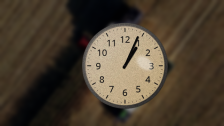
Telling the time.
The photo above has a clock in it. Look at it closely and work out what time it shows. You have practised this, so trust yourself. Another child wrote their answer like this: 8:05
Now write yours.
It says 1:04
